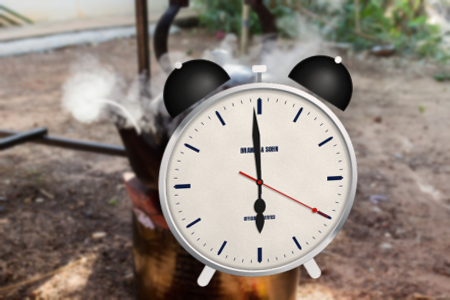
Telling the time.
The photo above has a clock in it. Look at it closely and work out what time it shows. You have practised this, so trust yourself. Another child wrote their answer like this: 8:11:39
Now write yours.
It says 5:59:20
